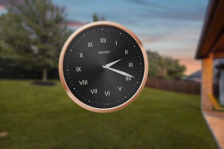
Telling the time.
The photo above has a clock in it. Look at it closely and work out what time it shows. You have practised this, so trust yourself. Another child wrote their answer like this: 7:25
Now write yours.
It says 2:19
